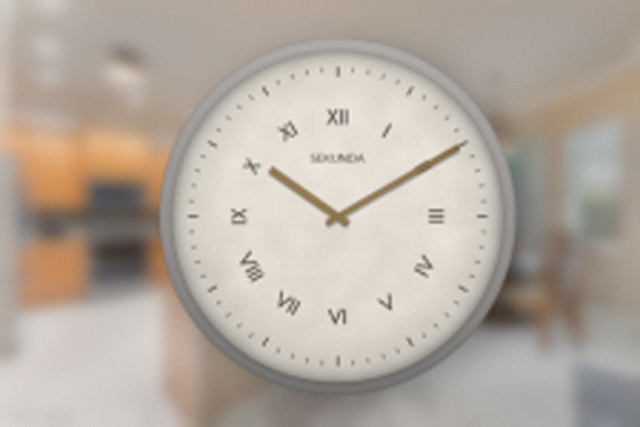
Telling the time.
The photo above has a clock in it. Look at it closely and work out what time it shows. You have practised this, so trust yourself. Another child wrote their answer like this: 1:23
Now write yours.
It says 10:10
